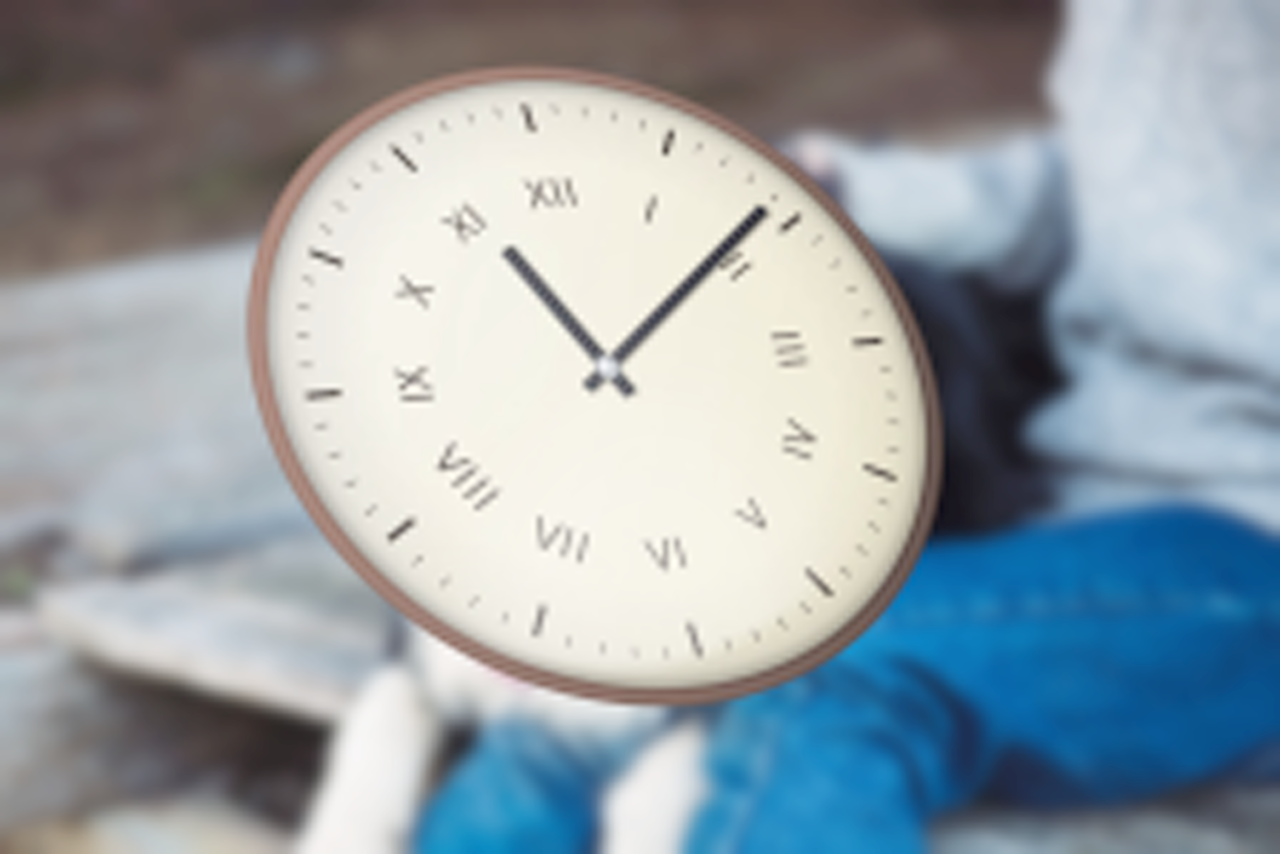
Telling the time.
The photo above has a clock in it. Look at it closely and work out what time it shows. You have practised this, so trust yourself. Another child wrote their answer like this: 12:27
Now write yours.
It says 11:09
